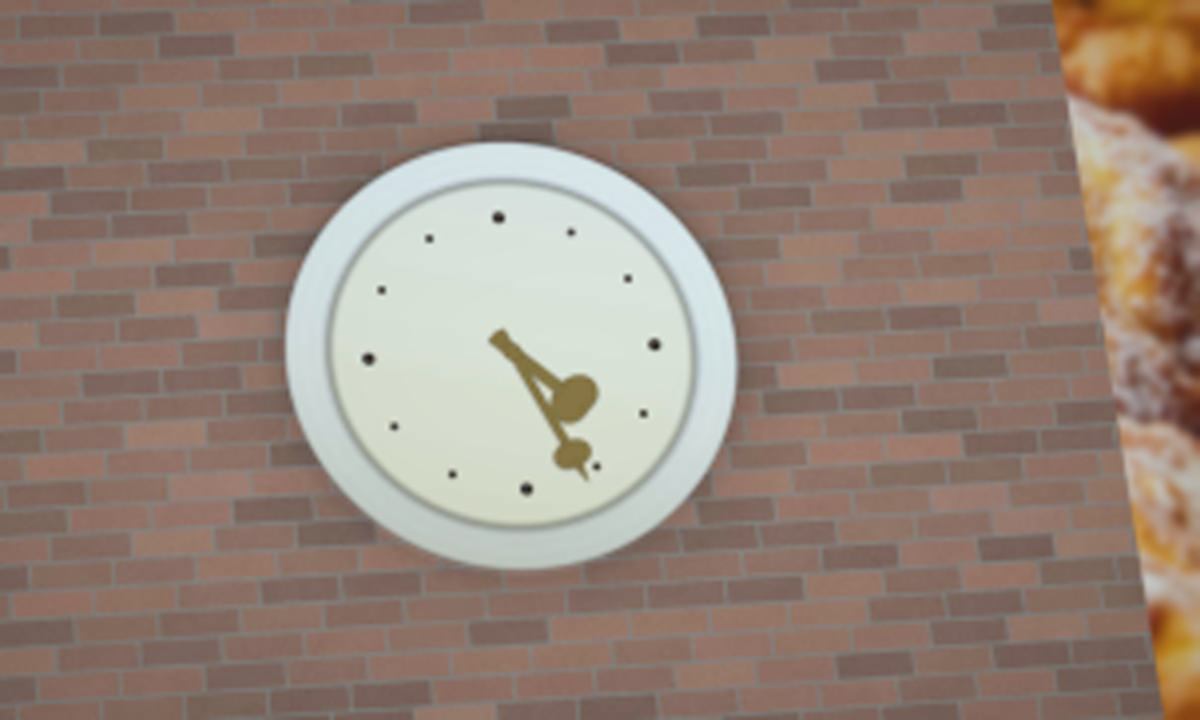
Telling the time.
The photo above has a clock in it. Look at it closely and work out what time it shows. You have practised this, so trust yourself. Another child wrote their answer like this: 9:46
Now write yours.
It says 4:26
